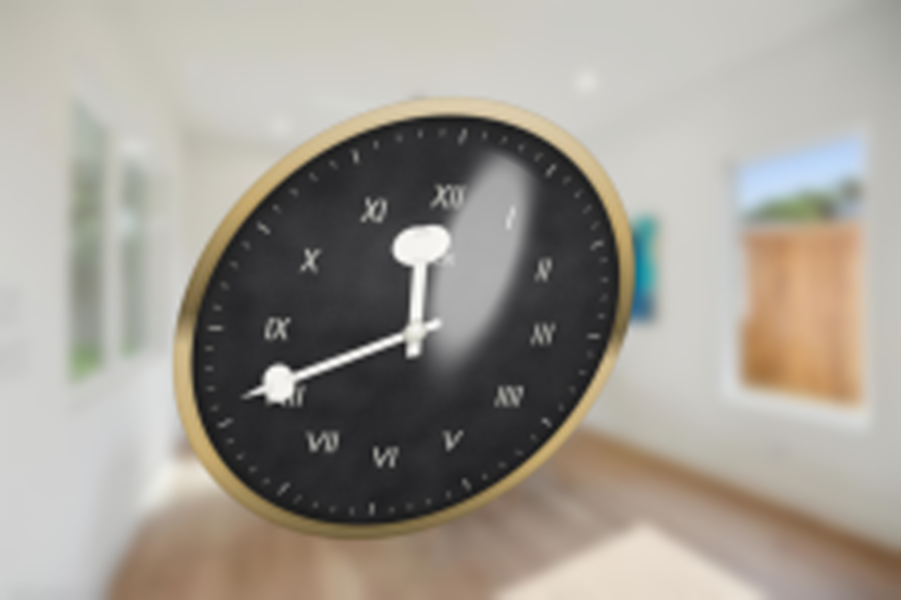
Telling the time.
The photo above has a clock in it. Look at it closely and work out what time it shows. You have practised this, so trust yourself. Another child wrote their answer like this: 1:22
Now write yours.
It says 11:41
